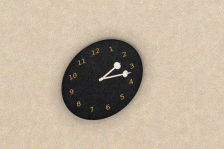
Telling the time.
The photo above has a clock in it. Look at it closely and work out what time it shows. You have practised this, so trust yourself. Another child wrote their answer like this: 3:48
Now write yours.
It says 2:17
